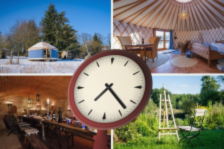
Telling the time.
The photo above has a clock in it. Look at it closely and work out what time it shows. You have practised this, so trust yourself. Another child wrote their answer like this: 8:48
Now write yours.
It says 7:23
